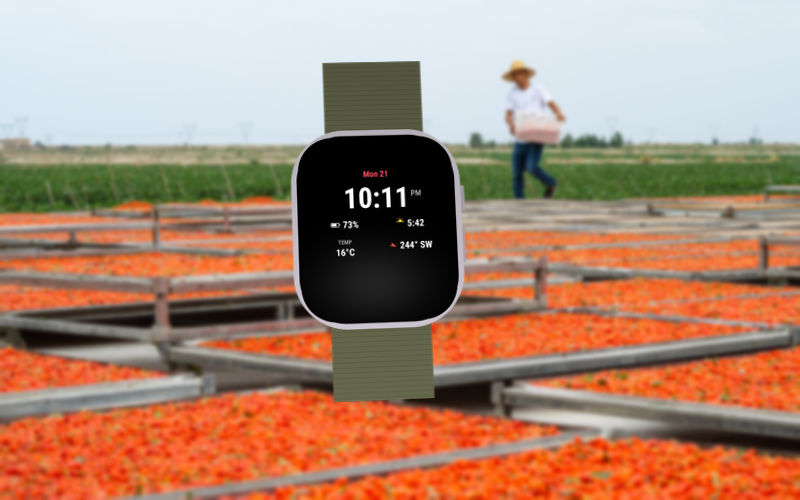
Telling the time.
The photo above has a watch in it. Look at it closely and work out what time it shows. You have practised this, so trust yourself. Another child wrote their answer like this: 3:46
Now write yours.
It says 10:11
